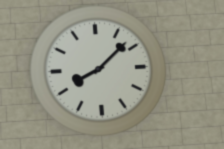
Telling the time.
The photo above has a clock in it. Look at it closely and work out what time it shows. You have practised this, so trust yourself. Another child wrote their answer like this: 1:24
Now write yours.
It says 8:08
